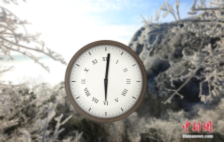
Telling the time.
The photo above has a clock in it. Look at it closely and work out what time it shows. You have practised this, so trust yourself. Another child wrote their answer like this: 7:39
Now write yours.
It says 6:01
